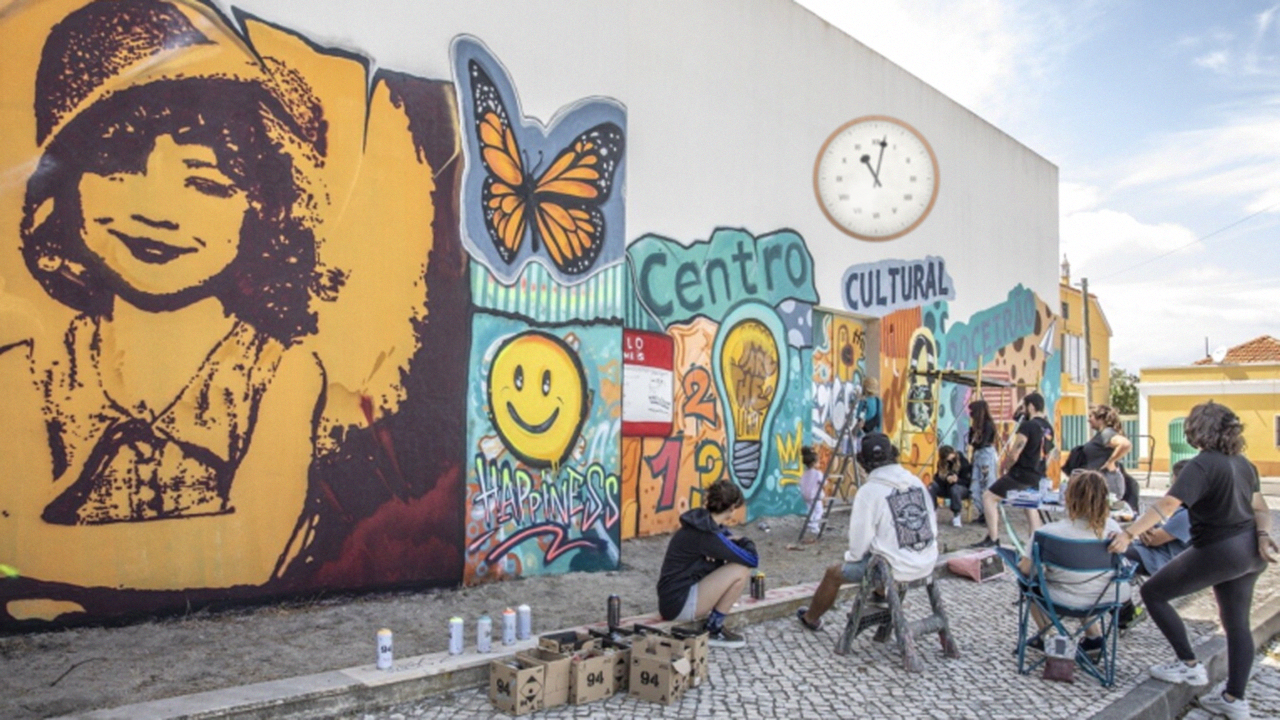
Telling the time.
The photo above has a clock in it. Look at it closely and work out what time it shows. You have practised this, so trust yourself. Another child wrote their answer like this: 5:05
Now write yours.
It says 11:02
